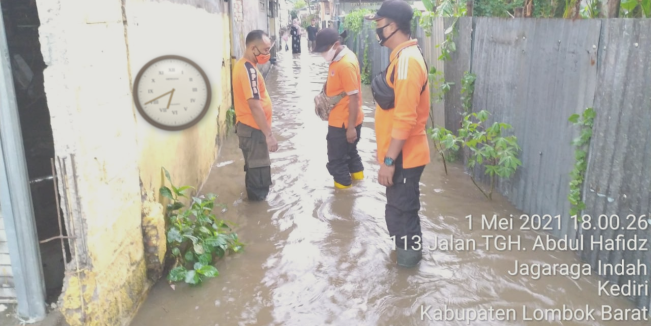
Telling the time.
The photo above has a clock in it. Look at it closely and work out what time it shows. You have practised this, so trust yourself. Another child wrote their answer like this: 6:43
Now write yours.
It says 6:41
